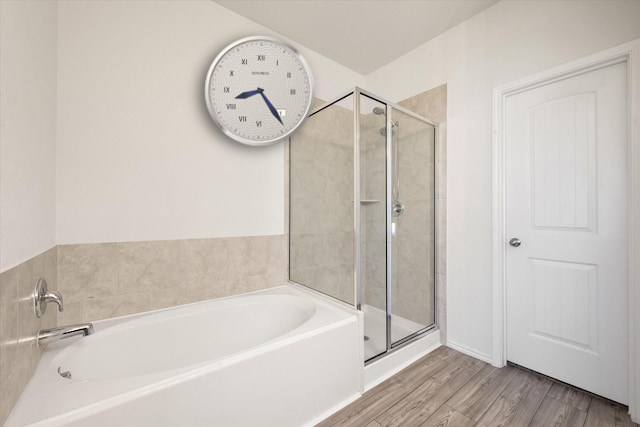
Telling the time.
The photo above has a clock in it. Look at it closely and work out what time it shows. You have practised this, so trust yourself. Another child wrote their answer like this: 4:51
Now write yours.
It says 8:24
